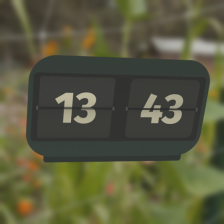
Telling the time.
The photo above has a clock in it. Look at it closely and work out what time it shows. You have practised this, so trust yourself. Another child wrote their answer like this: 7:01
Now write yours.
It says 13:43
